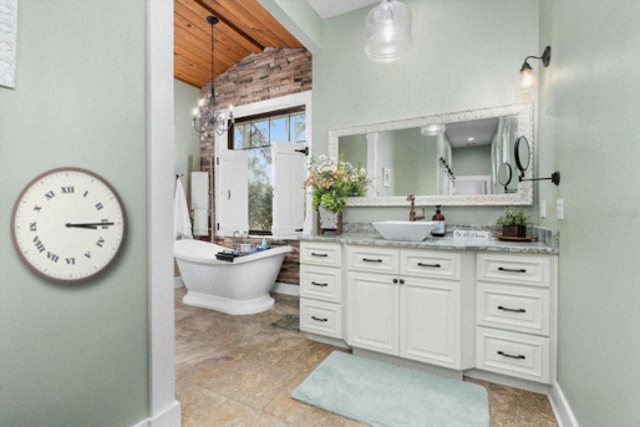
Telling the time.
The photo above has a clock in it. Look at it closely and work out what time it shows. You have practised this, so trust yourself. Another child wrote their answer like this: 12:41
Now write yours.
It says 3:15
